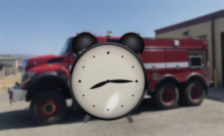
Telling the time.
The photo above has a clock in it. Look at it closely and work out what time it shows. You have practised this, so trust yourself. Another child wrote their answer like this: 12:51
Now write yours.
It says 8:15
